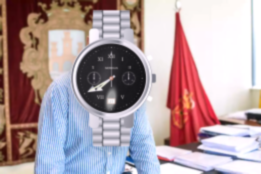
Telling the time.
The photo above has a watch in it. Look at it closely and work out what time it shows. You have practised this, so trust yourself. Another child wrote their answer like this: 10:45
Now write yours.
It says 7:40
